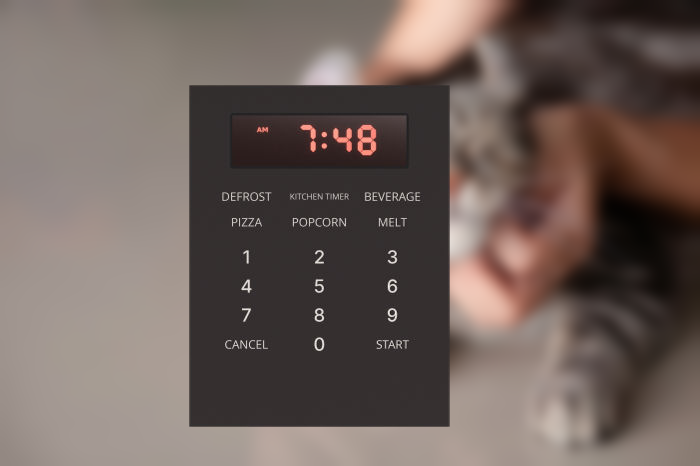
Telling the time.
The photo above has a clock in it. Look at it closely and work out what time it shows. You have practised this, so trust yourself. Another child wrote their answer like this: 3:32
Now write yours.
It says 7:48
